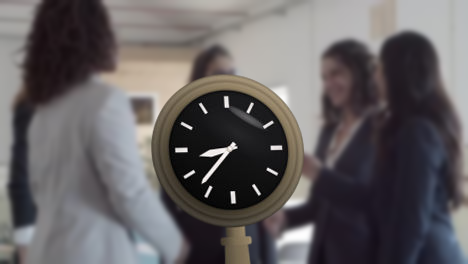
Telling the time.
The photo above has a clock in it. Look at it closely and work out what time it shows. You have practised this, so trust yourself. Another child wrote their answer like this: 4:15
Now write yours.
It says 8:37
